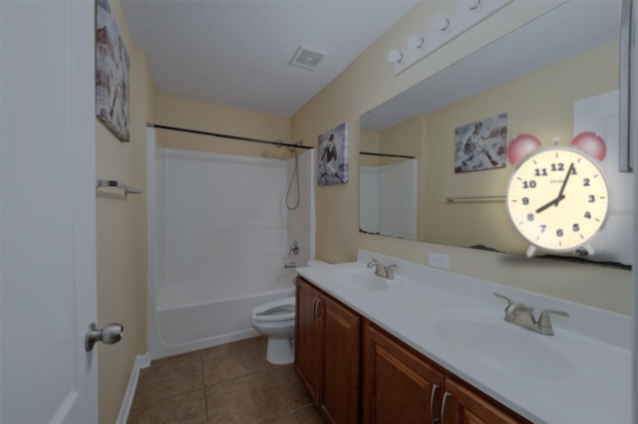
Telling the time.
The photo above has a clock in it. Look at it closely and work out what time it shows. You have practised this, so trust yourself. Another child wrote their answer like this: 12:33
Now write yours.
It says 8:04
